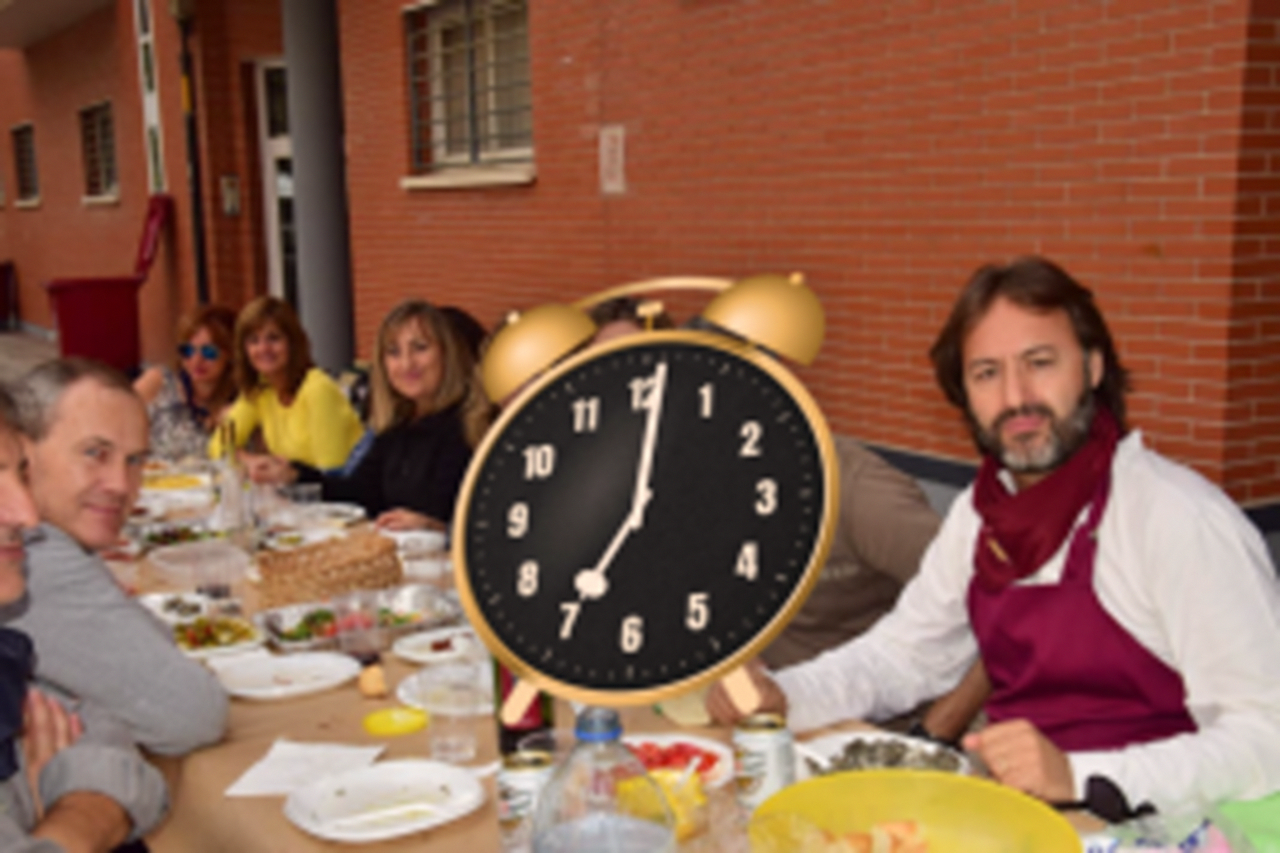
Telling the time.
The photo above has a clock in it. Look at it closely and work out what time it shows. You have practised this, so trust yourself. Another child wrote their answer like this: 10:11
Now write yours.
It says 7:01
